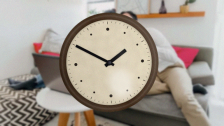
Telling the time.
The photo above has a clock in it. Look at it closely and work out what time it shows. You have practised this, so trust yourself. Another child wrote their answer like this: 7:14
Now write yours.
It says 1:50
